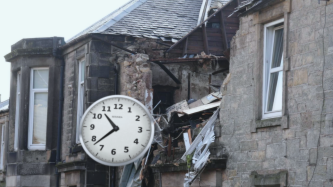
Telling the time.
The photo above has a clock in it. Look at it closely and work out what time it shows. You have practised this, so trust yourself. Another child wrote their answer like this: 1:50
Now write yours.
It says 10:38
